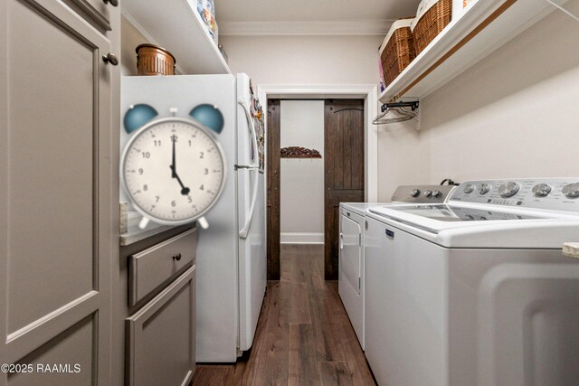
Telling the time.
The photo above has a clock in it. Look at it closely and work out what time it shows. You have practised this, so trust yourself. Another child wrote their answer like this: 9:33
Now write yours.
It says 5:00
